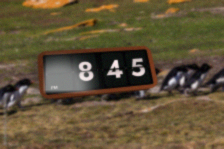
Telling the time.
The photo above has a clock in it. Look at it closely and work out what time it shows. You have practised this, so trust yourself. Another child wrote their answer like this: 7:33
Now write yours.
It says 8:45
